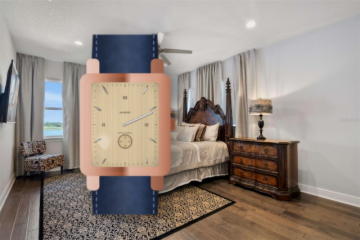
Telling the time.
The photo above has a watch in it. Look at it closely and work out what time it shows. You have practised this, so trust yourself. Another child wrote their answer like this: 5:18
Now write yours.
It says 2:11
